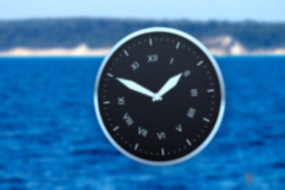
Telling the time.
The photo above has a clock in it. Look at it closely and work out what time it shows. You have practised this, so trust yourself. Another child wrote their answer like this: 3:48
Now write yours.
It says 1:50
